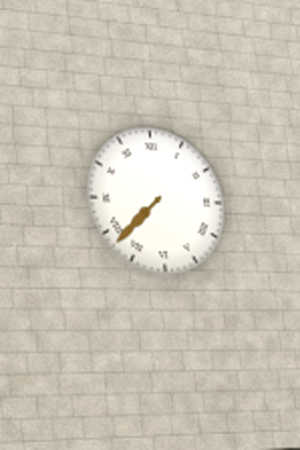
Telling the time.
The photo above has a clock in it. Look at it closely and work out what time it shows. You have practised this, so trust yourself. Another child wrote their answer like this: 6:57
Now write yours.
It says 7:38
